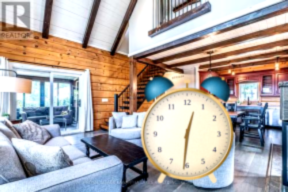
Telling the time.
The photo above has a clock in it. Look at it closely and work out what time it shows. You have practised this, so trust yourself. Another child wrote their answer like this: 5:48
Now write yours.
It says 12:31
